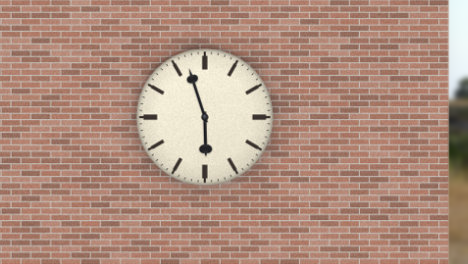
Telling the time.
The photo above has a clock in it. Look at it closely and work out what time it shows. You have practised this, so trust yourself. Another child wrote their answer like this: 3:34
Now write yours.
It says 5:57
